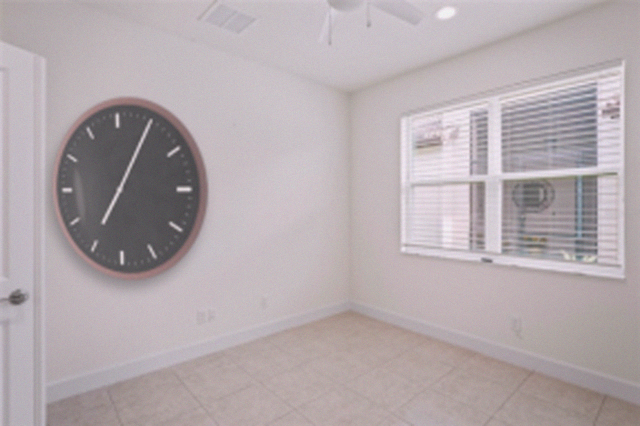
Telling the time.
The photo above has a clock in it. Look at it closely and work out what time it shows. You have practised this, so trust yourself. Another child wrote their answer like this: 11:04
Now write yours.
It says 7:05
